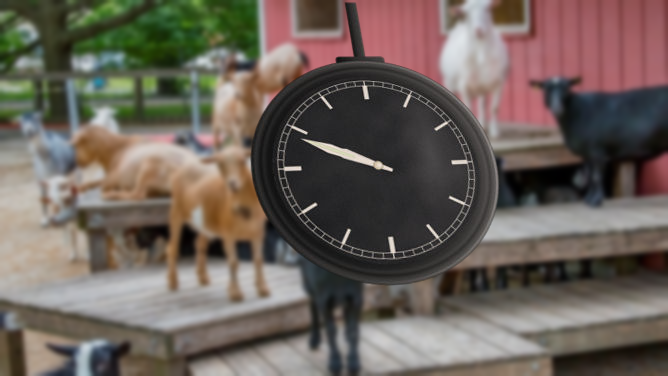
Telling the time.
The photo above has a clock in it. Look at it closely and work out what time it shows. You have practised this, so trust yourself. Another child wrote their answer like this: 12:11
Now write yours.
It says 9:49
